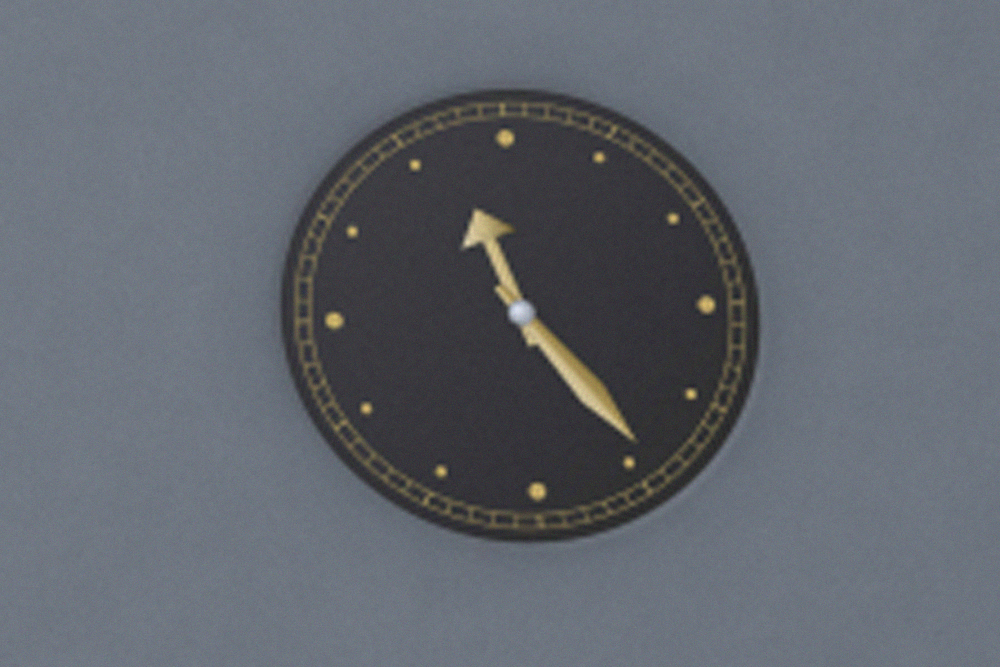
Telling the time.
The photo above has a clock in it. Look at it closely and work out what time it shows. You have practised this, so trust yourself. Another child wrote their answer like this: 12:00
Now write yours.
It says 11:24
